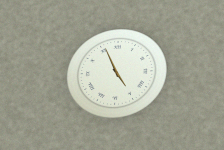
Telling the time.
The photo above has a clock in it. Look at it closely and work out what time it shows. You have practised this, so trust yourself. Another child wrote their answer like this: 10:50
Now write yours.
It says 4:56
